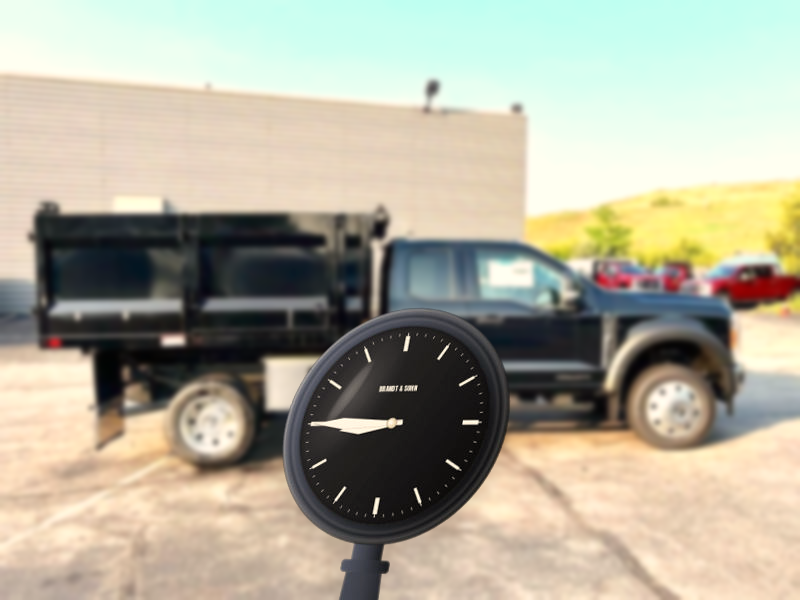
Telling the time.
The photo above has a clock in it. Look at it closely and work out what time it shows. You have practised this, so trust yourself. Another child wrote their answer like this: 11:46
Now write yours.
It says 8:45
